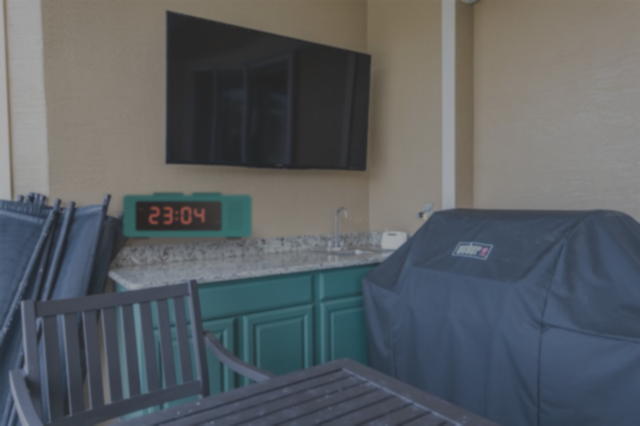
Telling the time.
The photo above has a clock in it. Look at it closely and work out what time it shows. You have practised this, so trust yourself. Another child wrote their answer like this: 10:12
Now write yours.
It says 23:04
